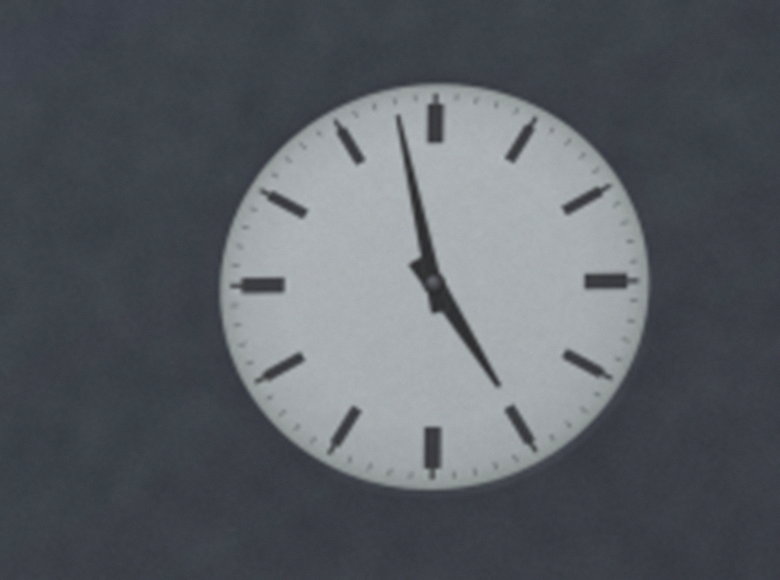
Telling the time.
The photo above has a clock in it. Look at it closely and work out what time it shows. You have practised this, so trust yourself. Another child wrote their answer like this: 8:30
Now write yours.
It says 4:58
